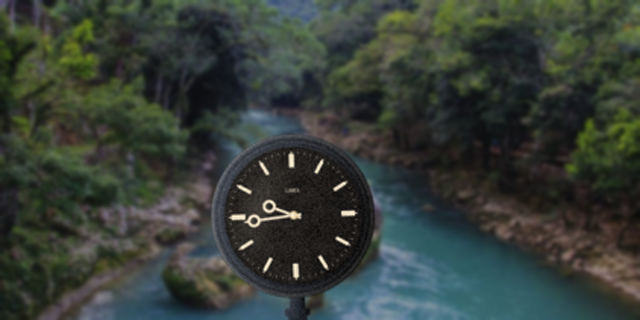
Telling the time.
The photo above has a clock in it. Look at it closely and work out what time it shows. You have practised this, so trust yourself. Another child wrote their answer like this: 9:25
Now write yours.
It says 9:44
